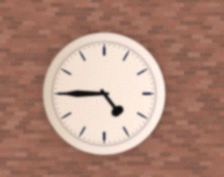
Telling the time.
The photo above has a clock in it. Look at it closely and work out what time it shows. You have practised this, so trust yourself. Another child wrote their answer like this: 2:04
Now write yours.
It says 4:45
